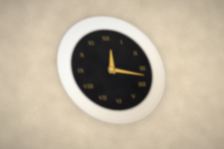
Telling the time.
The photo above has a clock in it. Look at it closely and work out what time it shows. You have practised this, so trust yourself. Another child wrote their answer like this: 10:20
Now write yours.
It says 12:17
